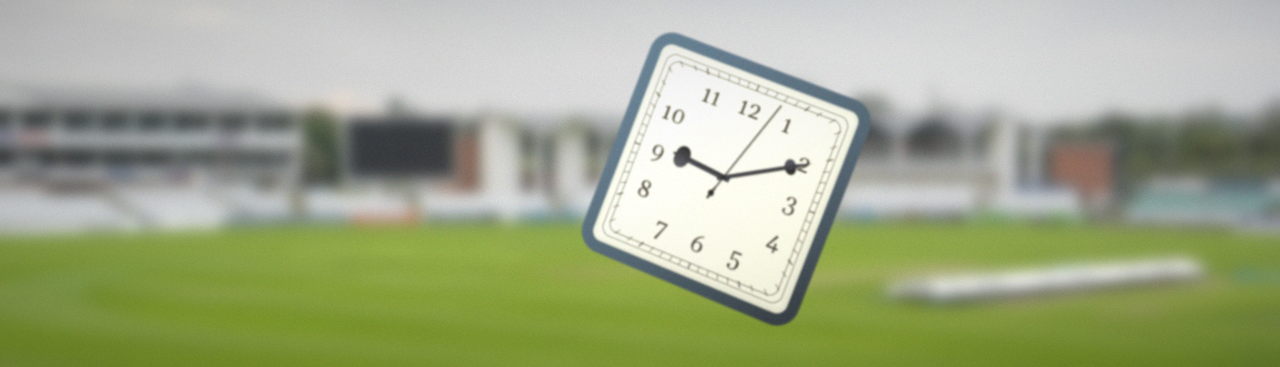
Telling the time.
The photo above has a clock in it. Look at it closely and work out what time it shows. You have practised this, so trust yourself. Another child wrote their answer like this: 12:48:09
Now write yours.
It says 9:10:03
